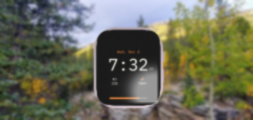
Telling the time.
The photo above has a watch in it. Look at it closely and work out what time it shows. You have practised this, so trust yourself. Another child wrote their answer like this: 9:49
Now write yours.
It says 7:32
